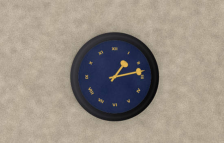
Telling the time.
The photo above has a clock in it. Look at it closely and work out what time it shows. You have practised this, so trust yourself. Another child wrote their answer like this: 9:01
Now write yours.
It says 1:13
